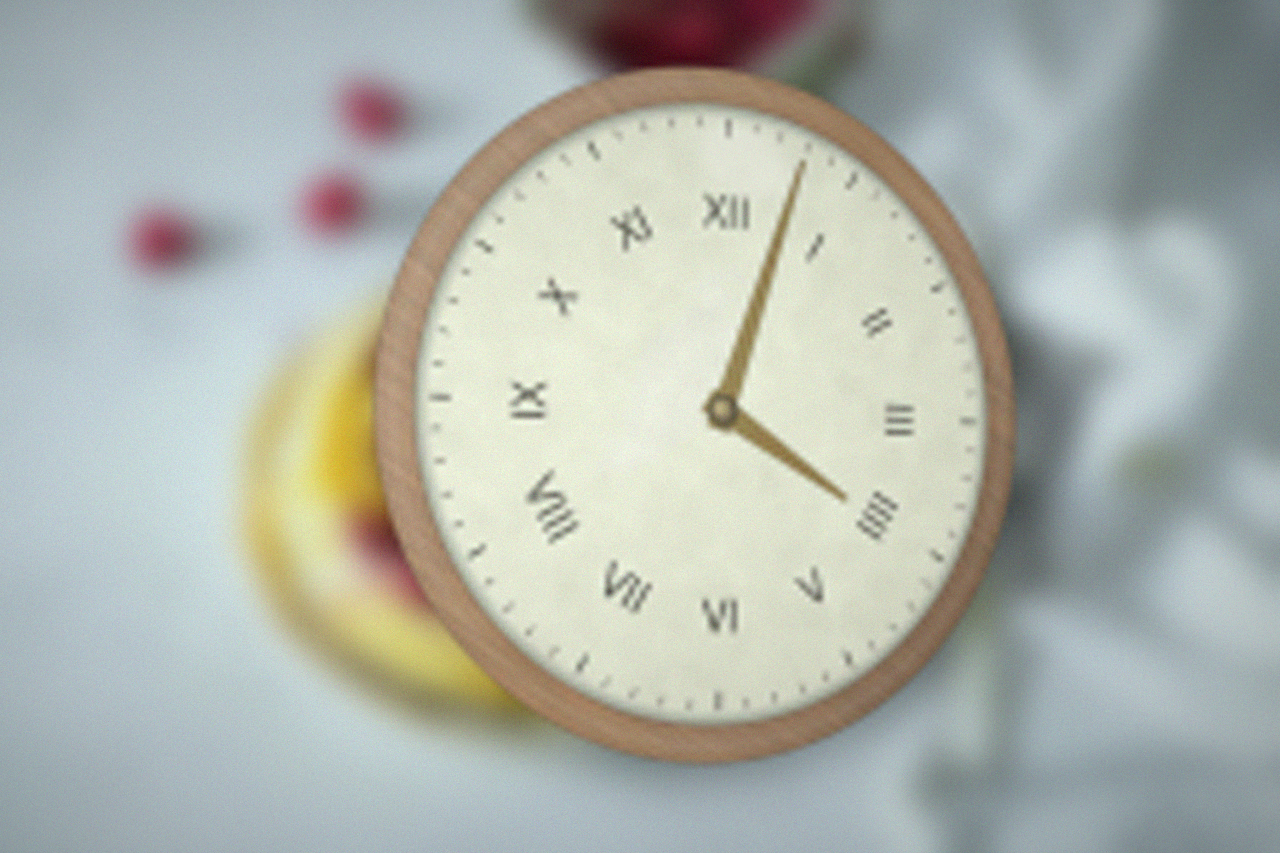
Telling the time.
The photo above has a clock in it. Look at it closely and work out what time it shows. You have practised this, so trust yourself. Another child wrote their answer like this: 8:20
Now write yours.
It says 4:03
